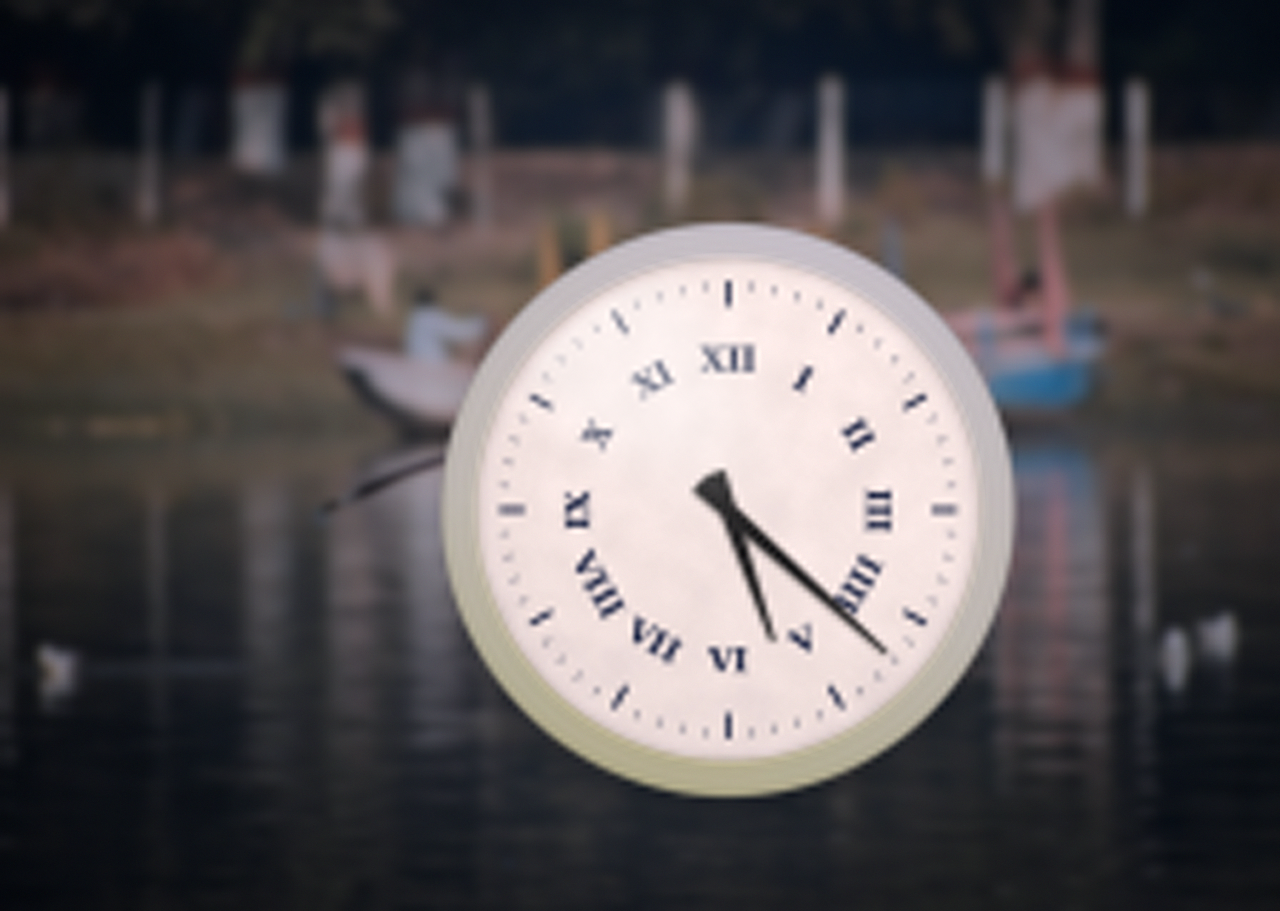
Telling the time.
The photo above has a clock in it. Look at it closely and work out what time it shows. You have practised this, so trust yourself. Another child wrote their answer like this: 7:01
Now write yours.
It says 5:22
